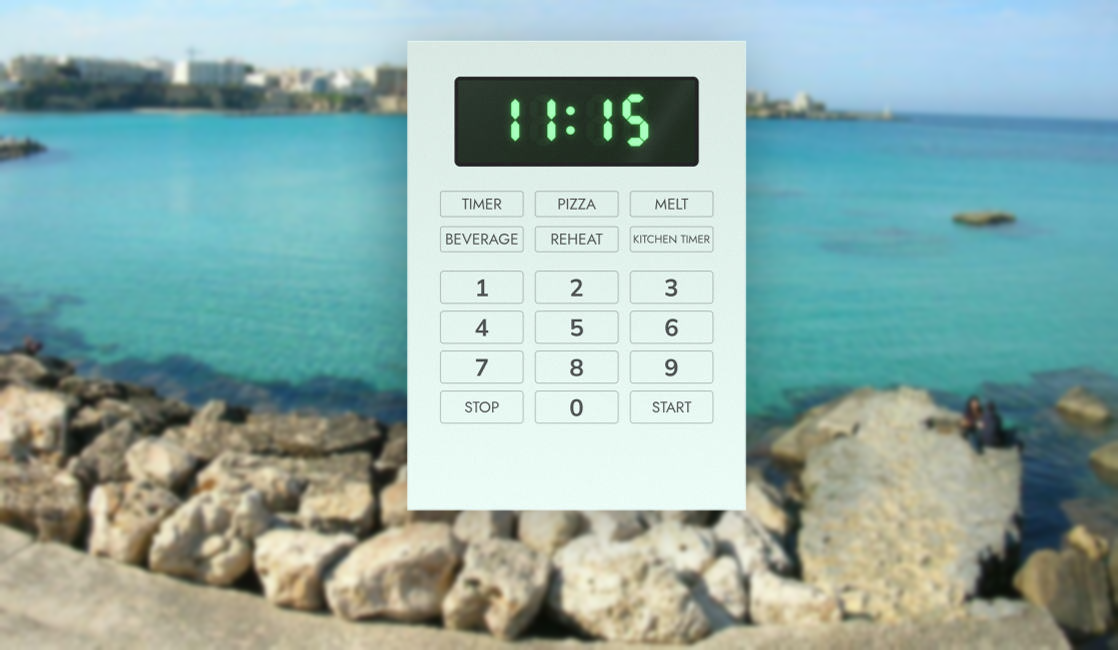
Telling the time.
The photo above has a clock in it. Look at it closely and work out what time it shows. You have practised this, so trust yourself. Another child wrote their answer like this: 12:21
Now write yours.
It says 11:15
